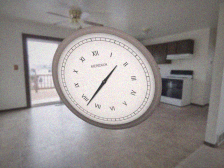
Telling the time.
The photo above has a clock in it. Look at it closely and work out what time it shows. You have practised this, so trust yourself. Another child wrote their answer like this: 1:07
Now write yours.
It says 1:38
